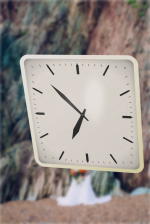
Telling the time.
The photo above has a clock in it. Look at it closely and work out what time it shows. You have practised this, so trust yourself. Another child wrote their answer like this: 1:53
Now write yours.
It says 6:53
